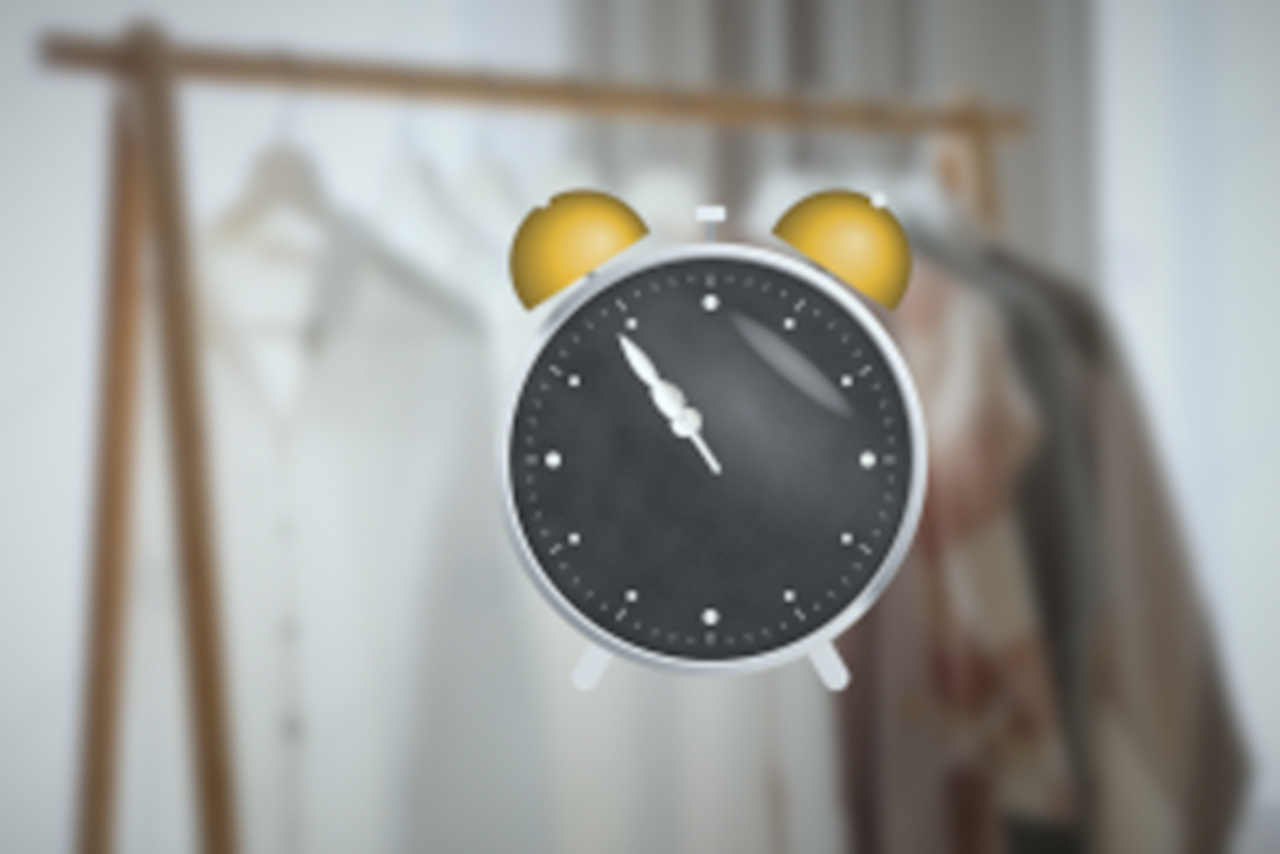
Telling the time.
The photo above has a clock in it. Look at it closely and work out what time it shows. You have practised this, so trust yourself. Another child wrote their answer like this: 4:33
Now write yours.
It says 10:54
